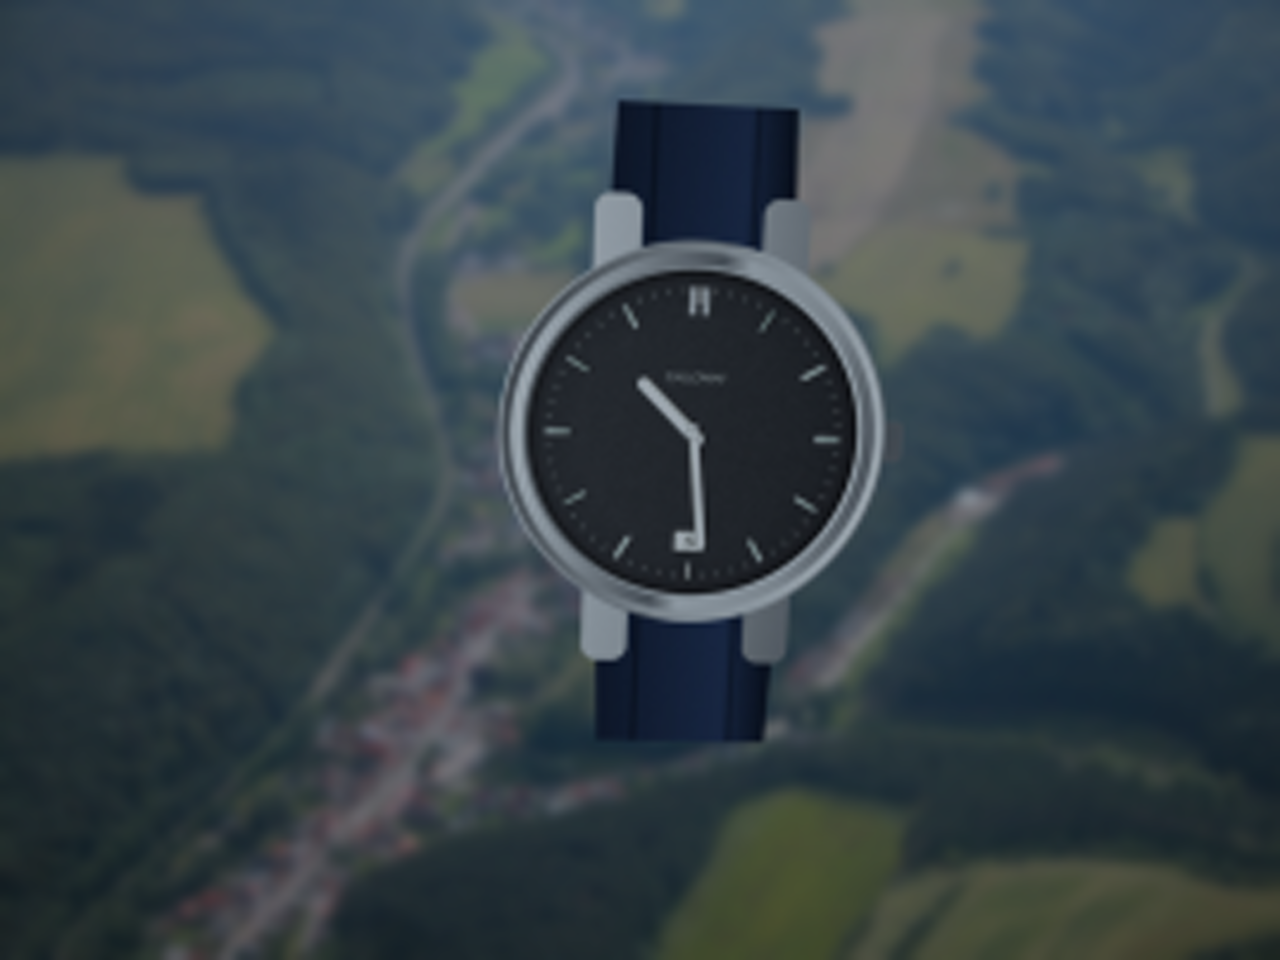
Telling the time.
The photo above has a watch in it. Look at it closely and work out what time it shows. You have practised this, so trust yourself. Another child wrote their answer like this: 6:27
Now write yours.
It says 10:29
